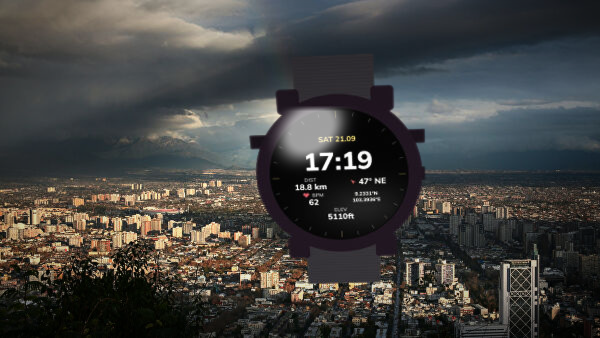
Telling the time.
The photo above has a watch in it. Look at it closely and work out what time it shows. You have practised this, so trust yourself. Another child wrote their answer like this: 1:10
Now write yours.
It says 17:19
